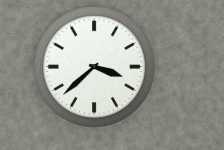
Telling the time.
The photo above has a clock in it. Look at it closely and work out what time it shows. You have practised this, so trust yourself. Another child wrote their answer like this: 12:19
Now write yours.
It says 3:38
